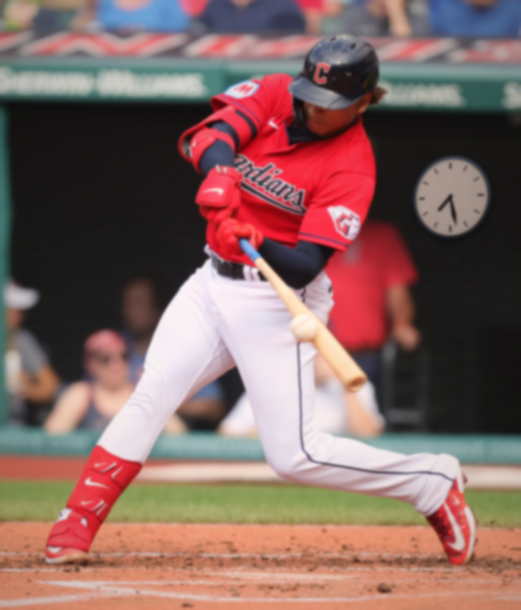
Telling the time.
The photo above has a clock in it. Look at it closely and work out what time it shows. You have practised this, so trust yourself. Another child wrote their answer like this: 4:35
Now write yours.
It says 7:28
